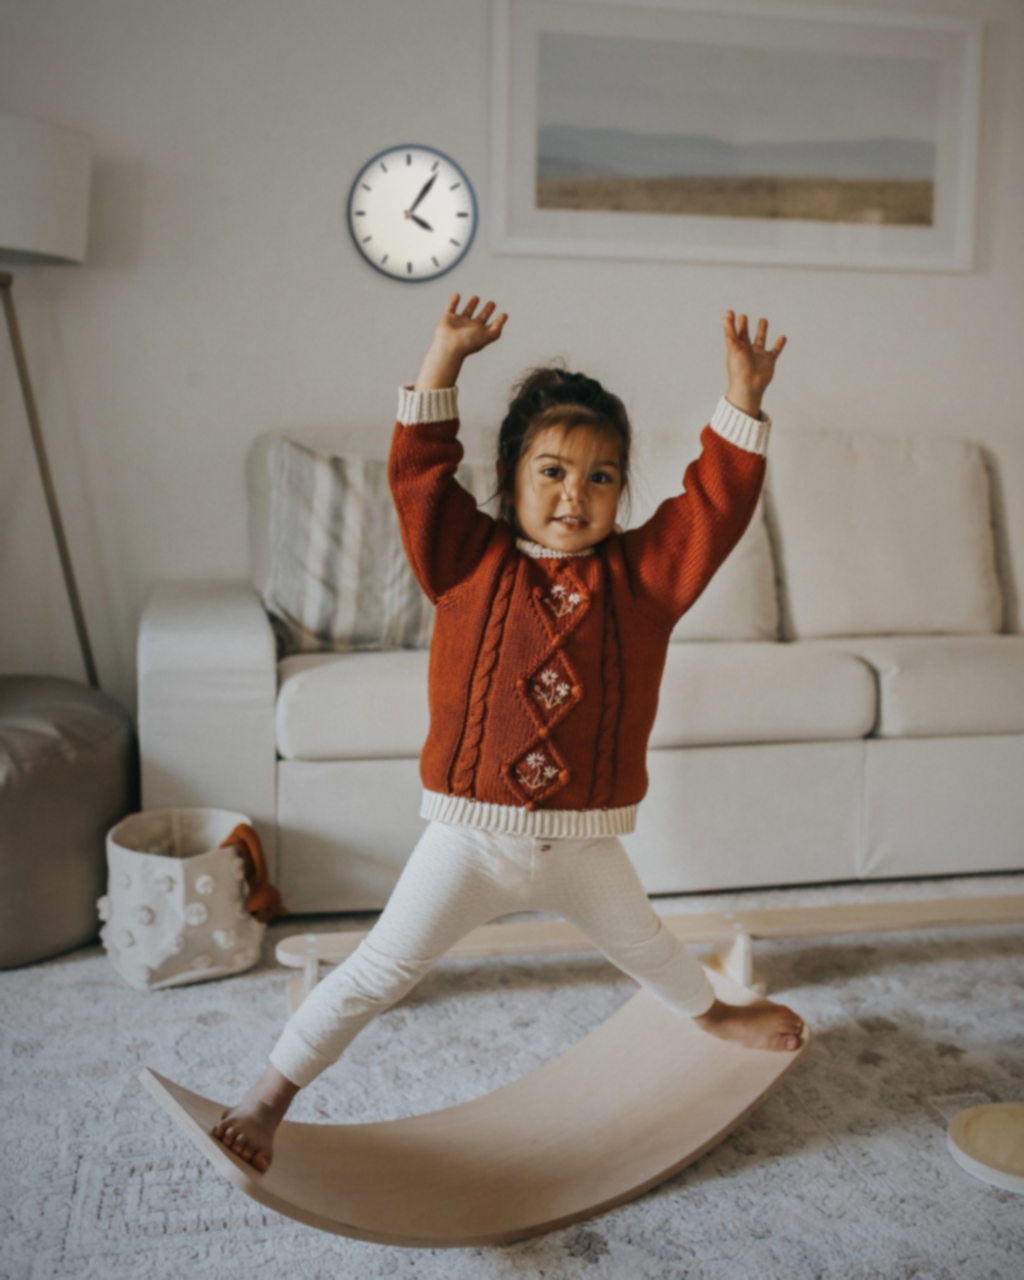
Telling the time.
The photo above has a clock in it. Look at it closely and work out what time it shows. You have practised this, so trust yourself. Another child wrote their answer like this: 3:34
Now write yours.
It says 4:06
